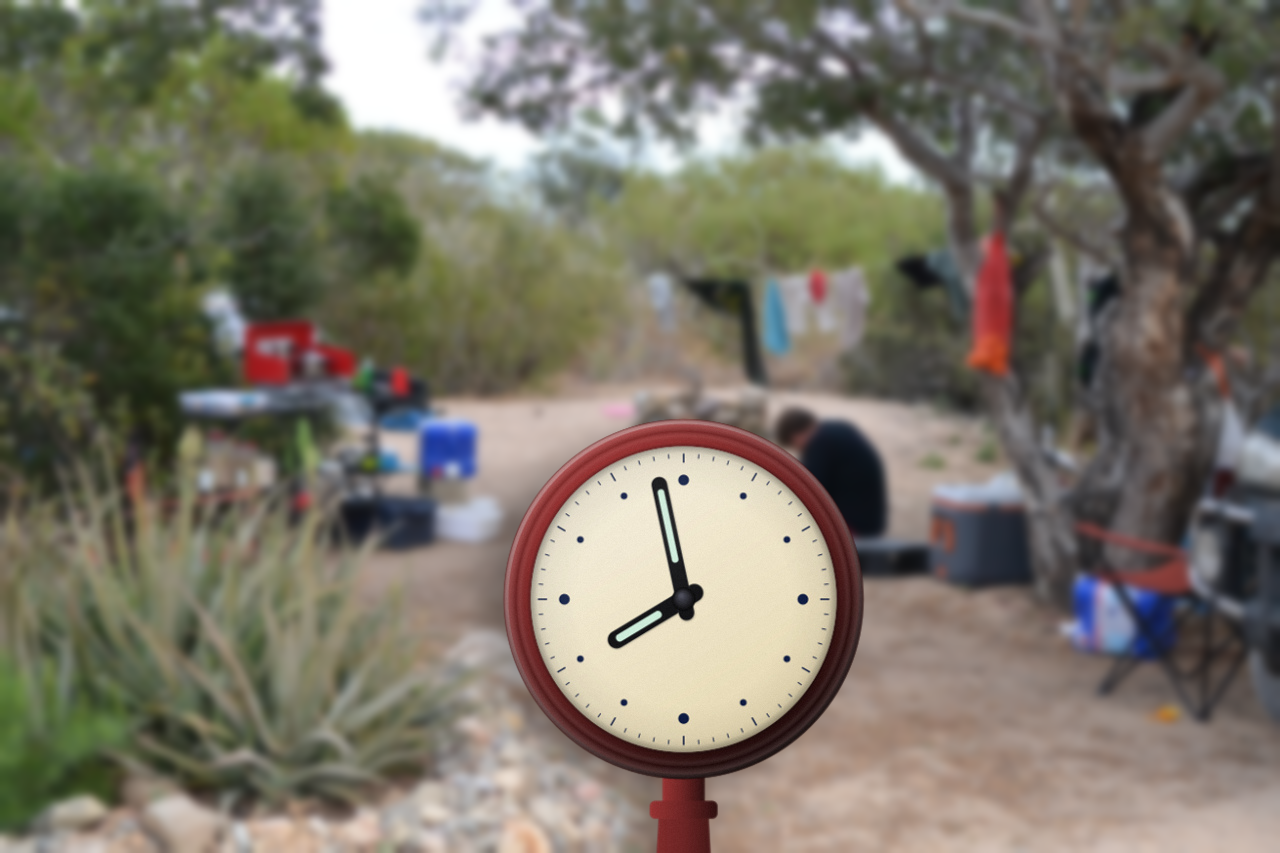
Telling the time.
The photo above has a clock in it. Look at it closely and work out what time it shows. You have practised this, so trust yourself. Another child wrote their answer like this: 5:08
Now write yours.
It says 7:58
